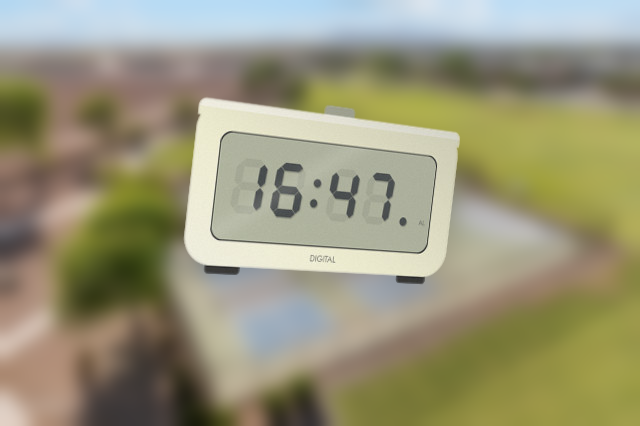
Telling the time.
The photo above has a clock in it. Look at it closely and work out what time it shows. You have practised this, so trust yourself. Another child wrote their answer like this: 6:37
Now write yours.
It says 16:47
